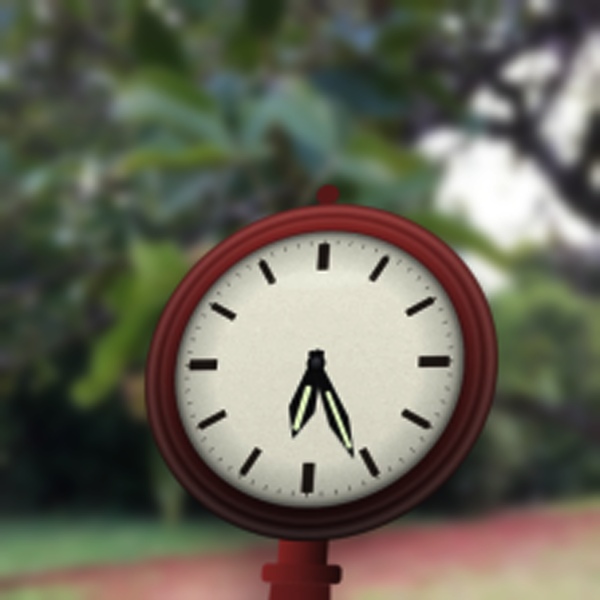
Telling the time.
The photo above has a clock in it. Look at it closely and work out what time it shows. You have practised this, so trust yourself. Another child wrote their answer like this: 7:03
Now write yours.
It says 6:26
